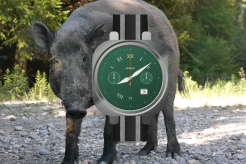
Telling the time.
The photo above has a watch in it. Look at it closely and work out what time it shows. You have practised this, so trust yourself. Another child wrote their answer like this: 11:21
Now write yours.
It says 8:09
